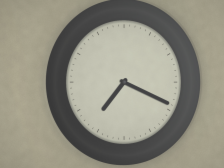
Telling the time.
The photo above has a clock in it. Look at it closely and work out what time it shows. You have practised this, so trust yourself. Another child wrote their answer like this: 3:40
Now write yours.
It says 7:19
